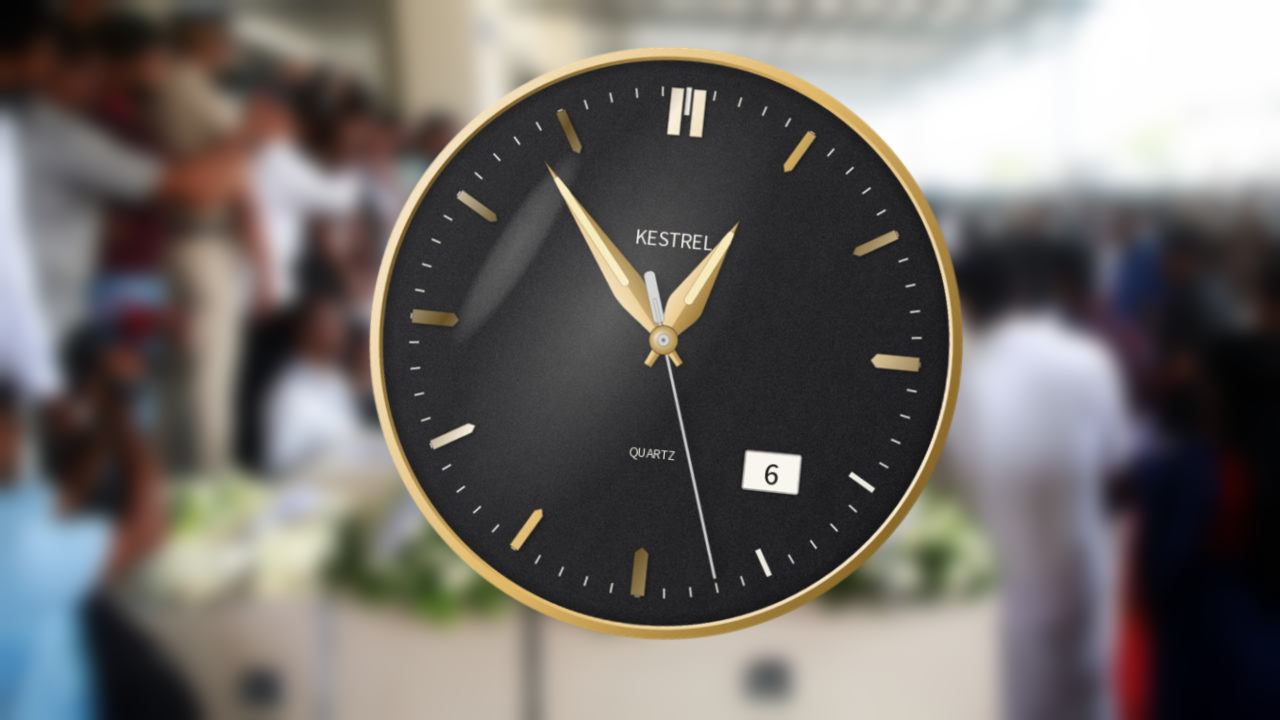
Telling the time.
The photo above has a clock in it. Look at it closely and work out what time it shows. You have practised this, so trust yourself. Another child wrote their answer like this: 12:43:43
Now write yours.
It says 12:53:27
